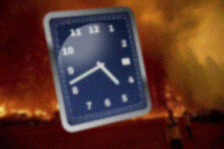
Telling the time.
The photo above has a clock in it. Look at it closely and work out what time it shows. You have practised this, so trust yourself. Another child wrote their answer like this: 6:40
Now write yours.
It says 4:42
